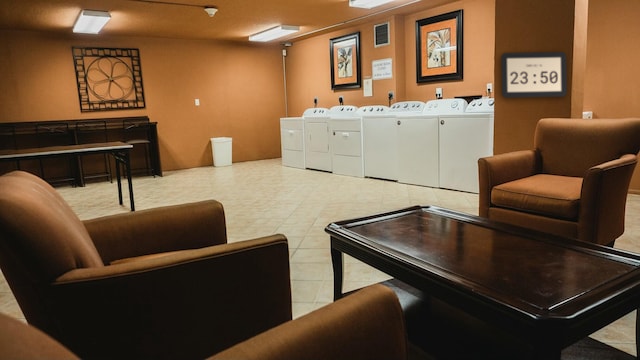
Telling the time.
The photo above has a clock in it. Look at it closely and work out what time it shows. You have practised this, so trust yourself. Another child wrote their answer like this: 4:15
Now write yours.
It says 23:50
